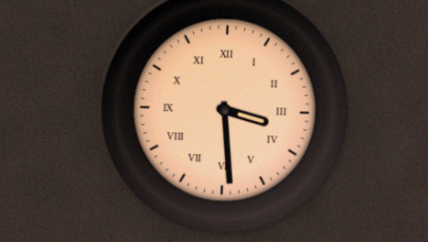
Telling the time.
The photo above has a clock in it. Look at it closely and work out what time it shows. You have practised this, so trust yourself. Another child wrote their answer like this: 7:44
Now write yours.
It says 3:29
